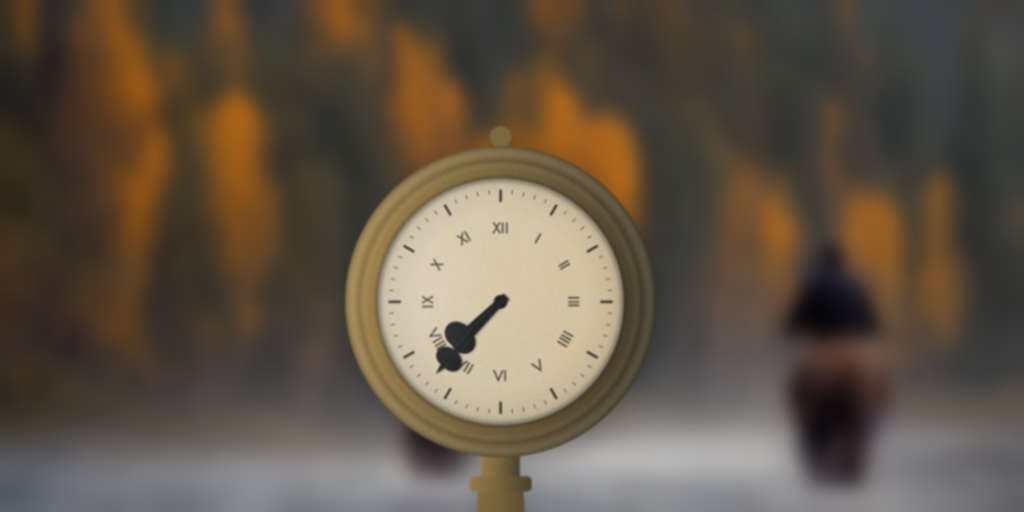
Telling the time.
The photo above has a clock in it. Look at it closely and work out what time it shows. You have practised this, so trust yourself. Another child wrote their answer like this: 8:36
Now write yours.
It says 7:37
